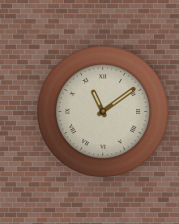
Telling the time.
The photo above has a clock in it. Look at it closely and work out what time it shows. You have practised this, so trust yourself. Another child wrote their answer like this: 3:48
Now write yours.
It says 11:09
